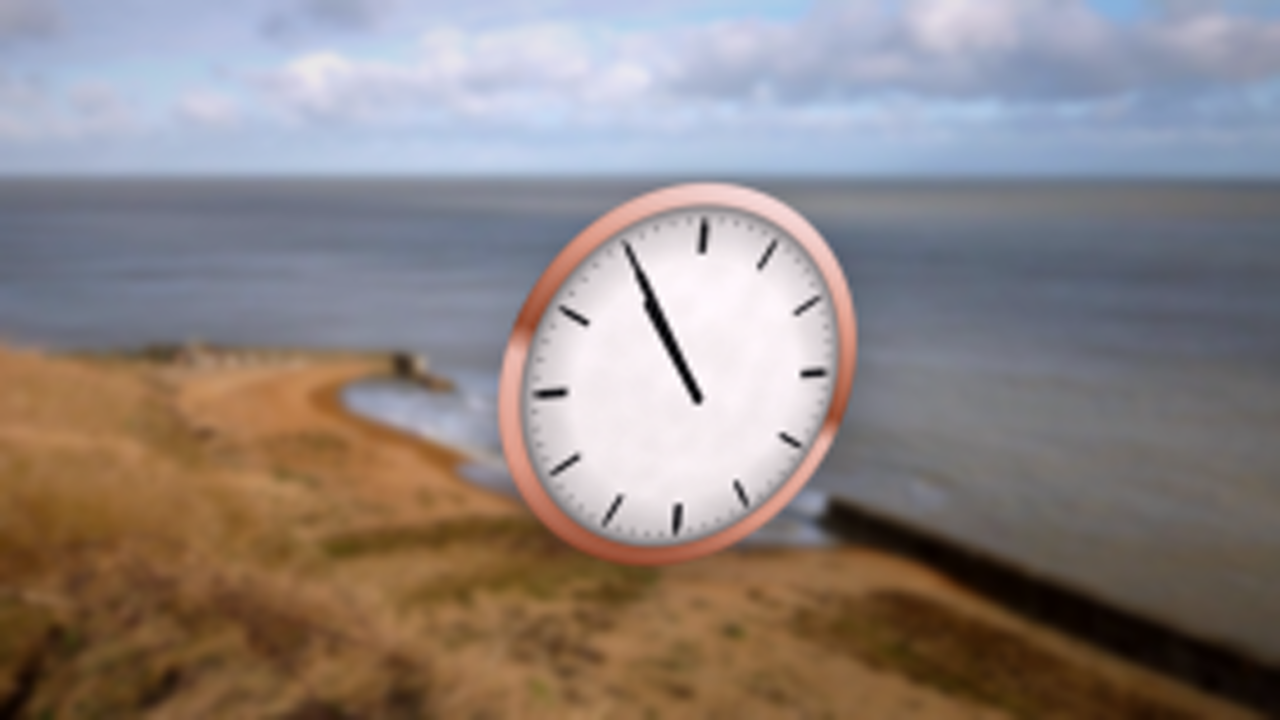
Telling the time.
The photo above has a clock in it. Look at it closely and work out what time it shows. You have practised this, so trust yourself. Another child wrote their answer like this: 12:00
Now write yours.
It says 10:55
